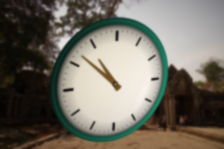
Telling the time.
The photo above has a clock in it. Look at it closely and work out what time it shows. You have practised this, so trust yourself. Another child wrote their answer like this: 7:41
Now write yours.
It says 10:52
